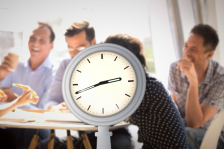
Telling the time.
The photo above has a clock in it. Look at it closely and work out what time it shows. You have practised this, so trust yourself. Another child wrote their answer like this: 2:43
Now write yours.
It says 2:42
